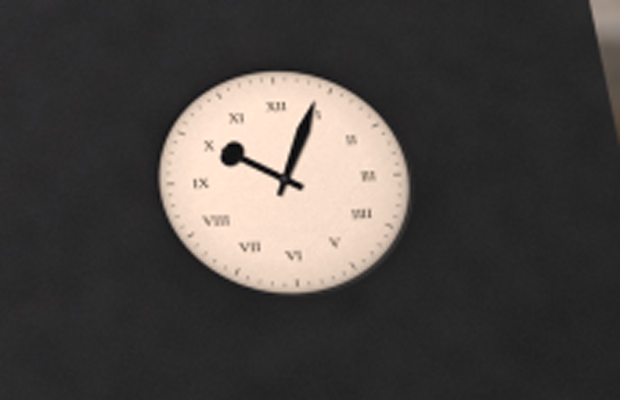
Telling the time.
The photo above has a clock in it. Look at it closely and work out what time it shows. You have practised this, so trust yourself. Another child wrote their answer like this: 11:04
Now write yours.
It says 10:04
